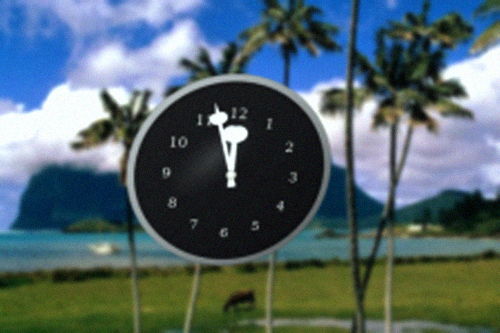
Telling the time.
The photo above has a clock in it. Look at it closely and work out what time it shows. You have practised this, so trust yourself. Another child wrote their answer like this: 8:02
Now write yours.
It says 11:57
